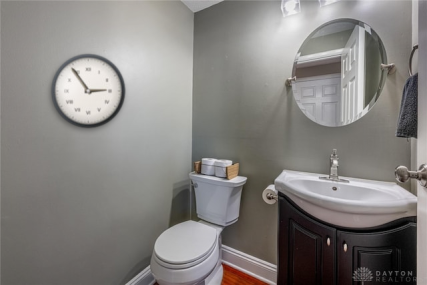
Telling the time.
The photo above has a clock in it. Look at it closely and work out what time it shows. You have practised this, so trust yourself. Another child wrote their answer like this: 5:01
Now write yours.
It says 2:54
